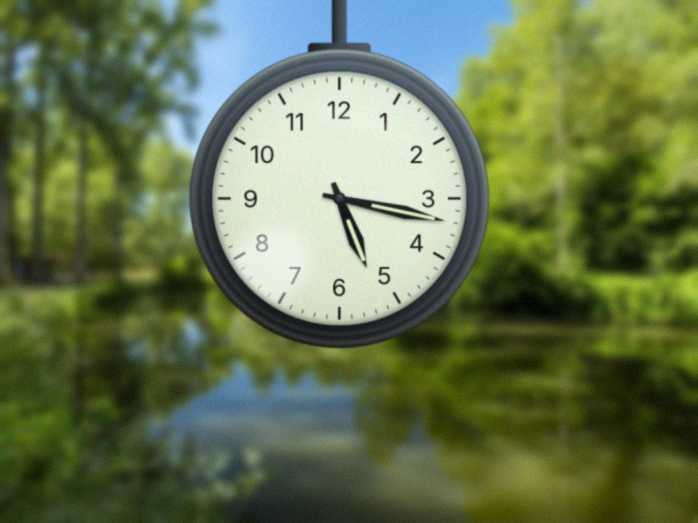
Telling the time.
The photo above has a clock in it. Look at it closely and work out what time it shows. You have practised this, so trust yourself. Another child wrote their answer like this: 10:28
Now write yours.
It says 5:17
